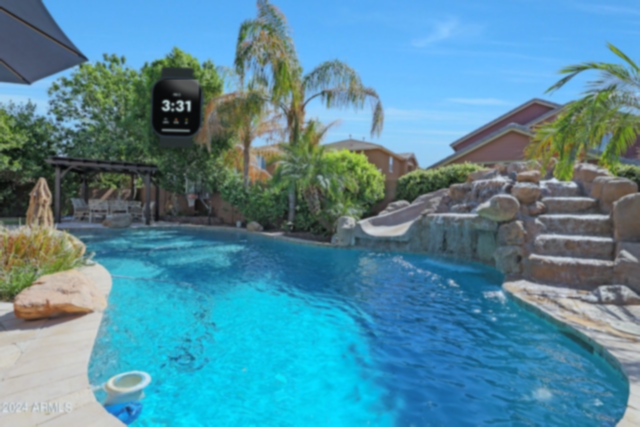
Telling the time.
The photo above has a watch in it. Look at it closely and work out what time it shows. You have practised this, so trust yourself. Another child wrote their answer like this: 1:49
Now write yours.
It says 3:31
